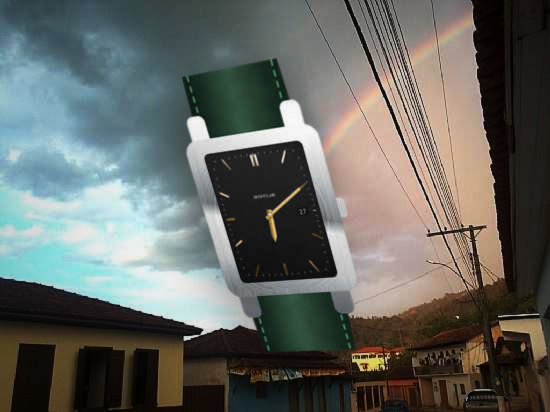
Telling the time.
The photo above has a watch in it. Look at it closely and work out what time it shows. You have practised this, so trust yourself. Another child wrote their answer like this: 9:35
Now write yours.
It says 6:10
